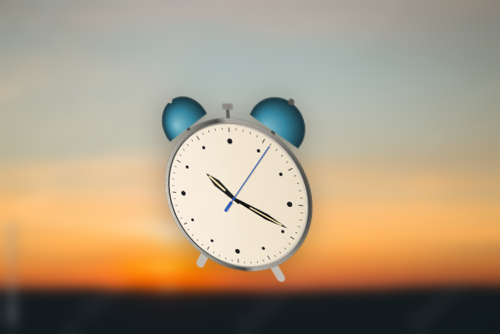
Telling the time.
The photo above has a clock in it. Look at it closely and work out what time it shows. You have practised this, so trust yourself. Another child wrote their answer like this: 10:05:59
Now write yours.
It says 10:19:06
